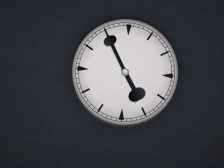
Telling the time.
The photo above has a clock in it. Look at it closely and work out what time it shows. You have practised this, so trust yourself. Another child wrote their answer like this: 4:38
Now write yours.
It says 4:55
